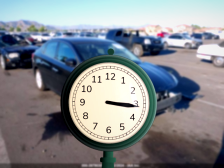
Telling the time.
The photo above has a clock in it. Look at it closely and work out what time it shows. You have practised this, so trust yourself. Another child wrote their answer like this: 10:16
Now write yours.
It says 3:16
